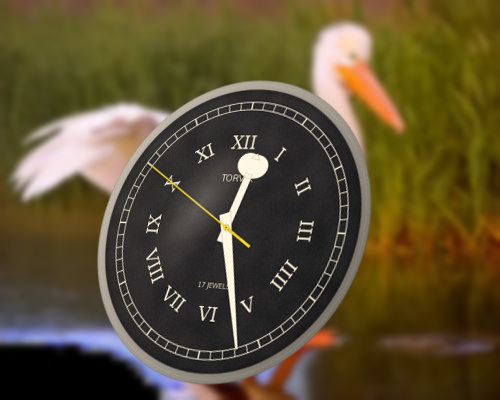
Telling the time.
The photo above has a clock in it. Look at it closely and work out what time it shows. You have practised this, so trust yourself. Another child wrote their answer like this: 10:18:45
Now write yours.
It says 12:26:50
